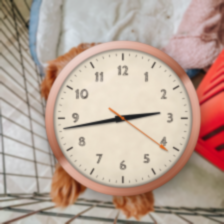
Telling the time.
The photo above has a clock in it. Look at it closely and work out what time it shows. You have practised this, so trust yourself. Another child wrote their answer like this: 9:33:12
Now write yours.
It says 2:43:21
